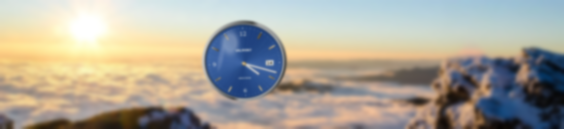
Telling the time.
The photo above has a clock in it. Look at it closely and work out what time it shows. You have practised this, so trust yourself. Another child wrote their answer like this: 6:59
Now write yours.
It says 4:18
